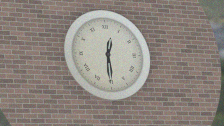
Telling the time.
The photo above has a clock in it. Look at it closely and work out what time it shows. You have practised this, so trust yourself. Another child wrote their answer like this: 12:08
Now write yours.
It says 12:30
